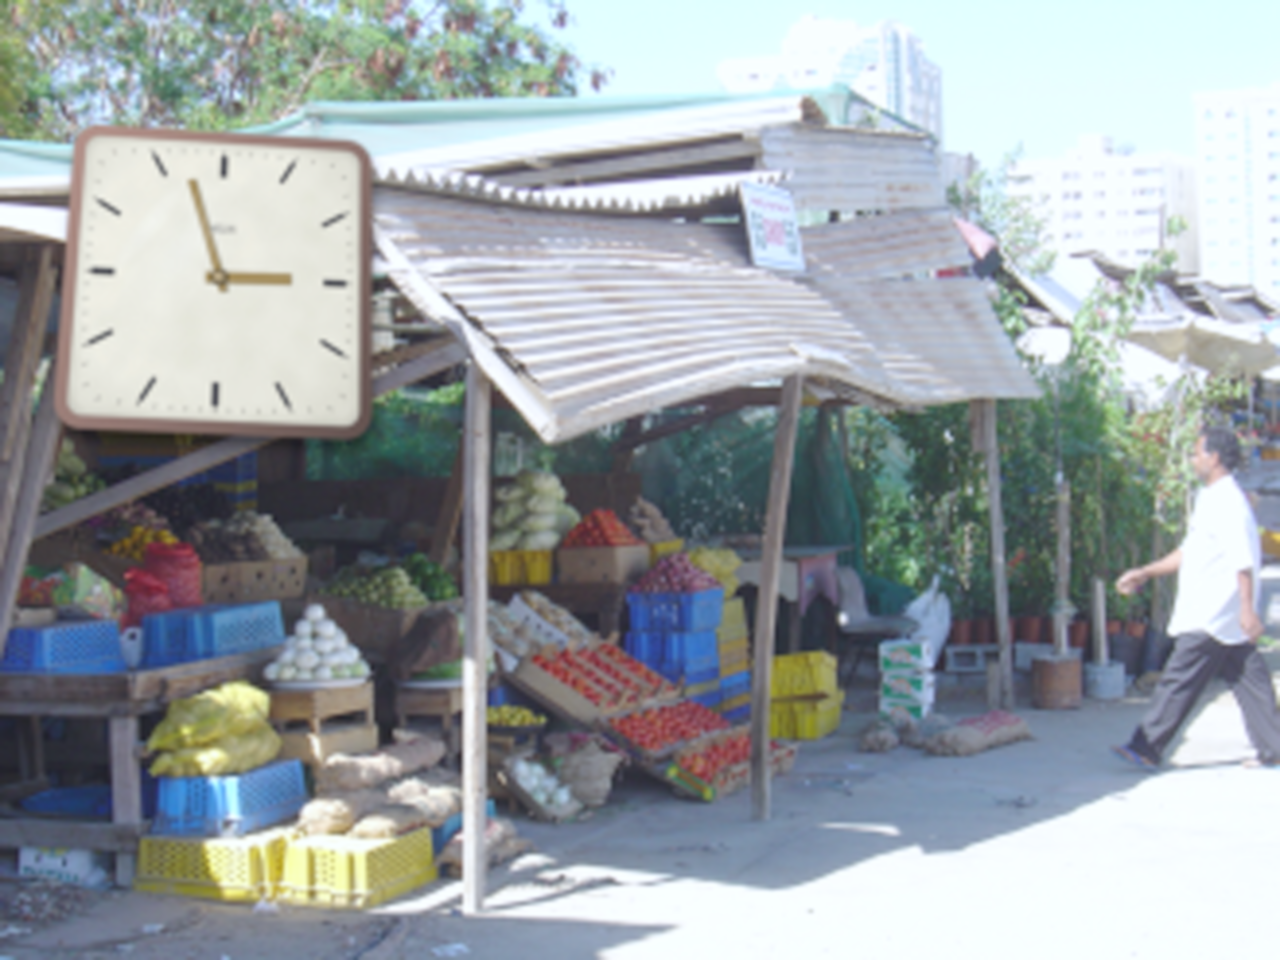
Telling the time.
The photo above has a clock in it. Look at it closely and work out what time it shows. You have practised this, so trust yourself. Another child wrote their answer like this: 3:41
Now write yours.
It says 2:57
